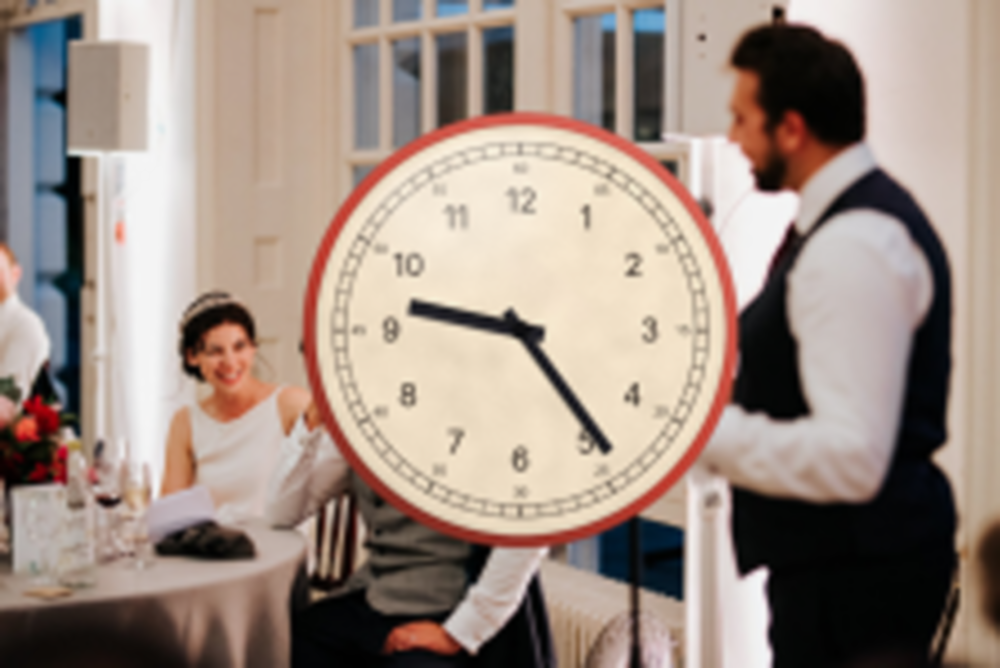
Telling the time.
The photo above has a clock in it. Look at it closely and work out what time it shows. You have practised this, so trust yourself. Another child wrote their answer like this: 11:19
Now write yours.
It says 9:24
